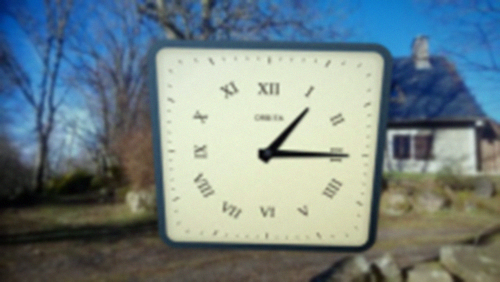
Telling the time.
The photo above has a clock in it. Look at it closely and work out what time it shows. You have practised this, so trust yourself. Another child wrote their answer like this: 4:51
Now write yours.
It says 1:15
